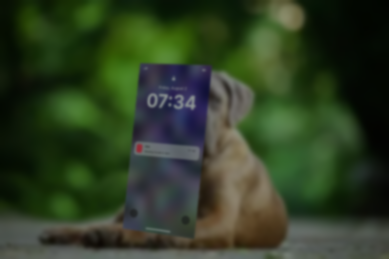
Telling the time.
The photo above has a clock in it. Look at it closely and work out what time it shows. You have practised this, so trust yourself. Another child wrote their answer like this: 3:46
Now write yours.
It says 7:34
